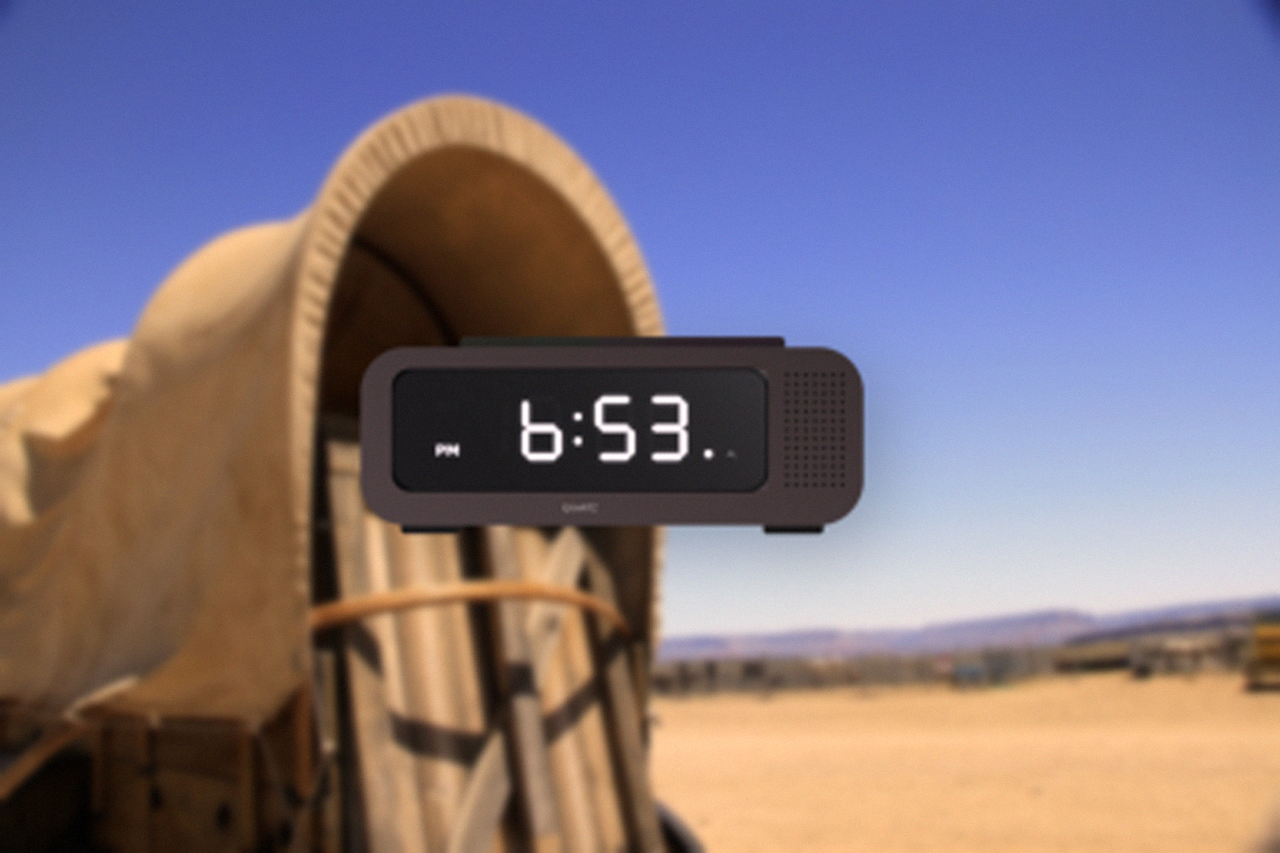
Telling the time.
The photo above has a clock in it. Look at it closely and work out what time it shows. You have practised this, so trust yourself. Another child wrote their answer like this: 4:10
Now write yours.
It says 6:53
